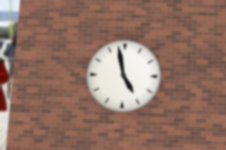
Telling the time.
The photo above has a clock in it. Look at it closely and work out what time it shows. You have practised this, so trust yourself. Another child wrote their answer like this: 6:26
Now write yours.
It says 4:58
